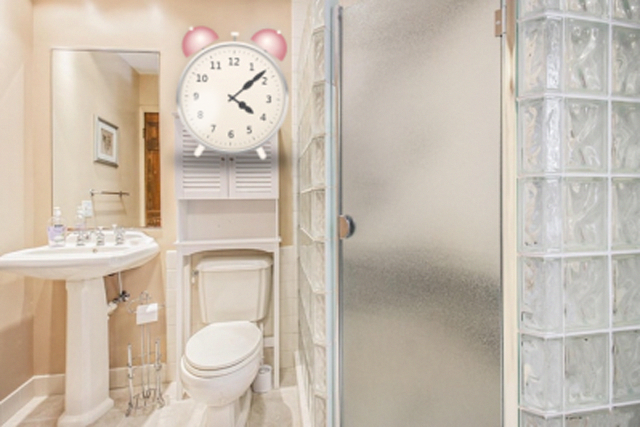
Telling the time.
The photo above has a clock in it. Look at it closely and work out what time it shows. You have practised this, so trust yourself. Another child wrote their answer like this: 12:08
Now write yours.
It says 4:08
